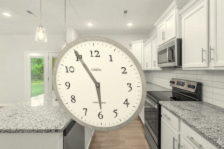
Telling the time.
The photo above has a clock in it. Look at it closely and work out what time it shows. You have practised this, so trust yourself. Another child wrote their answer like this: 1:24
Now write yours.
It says 5:55
